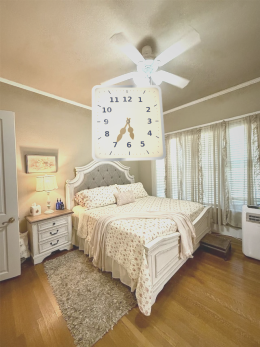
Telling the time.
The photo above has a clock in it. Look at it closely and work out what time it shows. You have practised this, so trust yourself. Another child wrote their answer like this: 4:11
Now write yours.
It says 5:35
